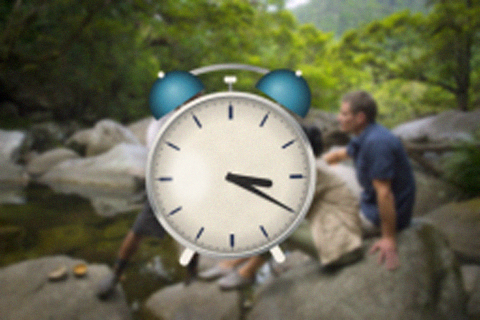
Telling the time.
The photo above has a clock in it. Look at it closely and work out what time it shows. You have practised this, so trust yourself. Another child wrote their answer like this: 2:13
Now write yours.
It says 3:20
